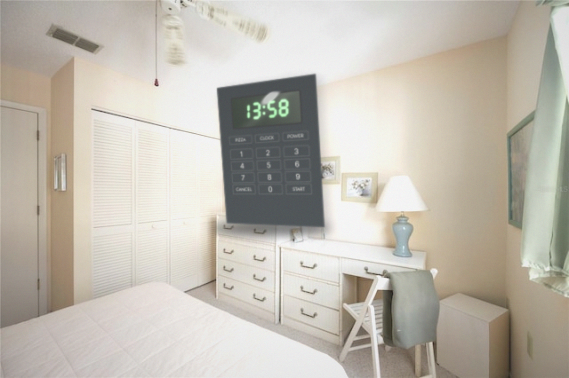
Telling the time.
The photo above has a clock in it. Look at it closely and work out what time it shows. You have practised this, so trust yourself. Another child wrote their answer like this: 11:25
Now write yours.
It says 13:58
